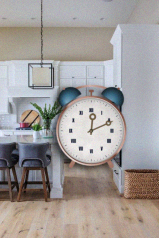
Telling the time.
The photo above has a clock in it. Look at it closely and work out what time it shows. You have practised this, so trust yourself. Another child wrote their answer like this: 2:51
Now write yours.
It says 12:11
